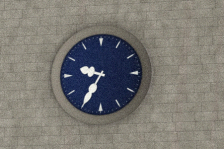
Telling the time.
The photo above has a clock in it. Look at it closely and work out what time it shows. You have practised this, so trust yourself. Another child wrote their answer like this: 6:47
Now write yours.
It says 9:35
